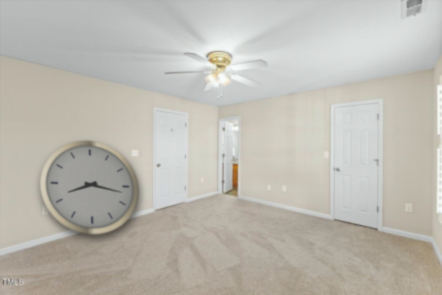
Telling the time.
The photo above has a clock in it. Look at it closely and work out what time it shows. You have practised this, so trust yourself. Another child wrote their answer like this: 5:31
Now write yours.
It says 8:17
